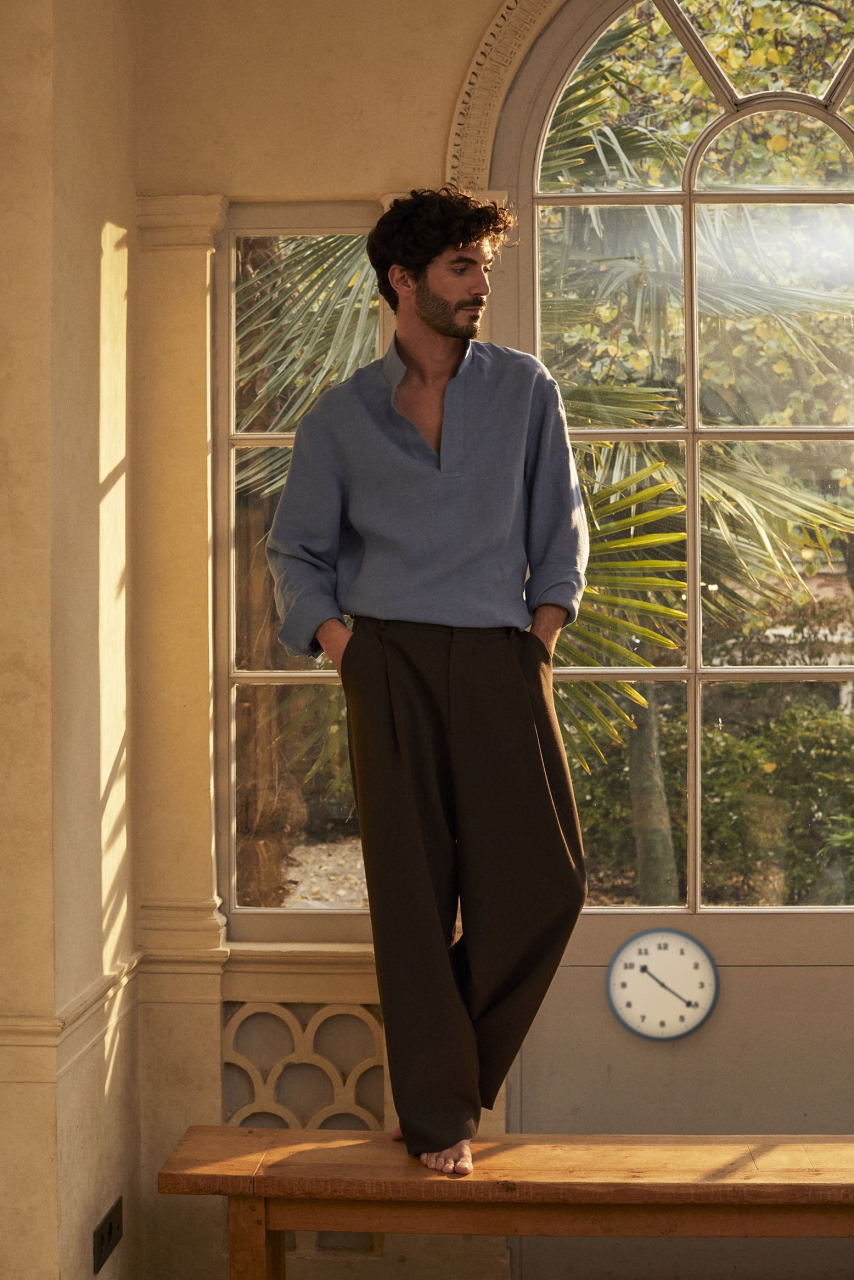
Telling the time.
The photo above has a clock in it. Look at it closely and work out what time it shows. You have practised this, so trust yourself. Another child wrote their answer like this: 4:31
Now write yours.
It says 10:21
